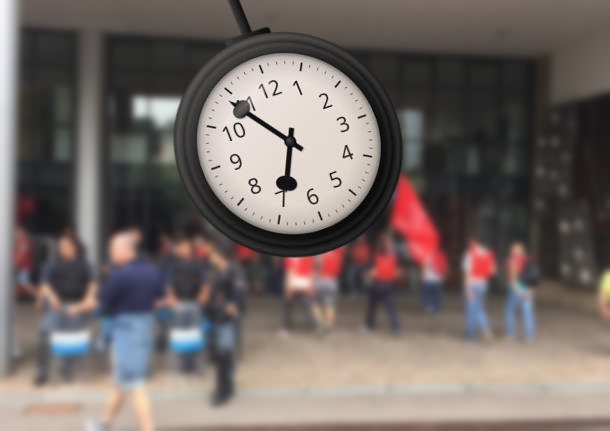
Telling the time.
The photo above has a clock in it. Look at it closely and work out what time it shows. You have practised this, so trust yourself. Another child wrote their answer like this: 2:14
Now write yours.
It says 6:54
